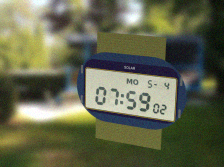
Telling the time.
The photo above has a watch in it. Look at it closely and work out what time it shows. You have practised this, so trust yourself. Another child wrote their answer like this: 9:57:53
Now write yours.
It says 7:59:02
